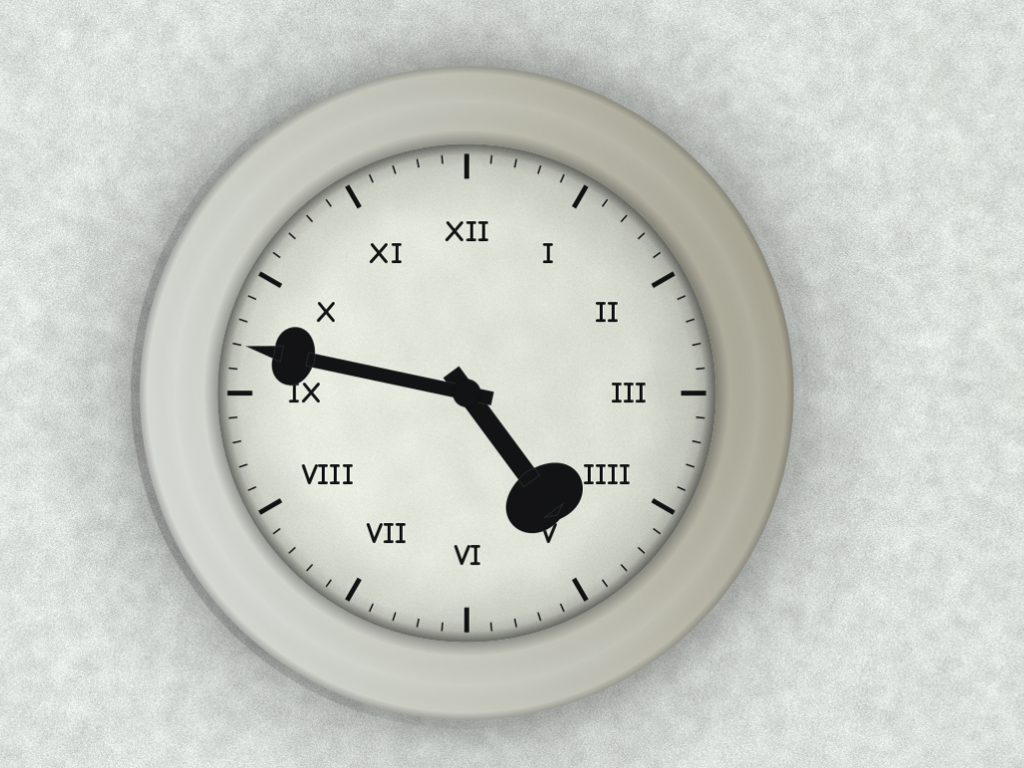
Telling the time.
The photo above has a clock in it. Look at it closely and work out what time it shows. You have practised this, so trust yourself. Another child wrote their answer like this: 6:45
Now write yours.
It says 4:47
